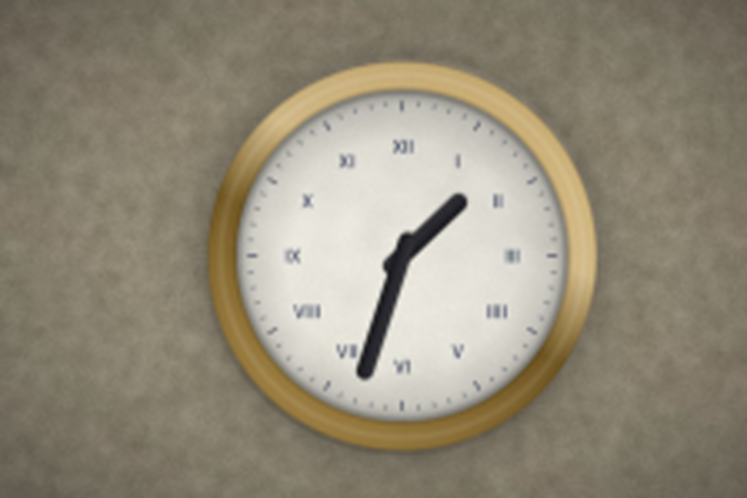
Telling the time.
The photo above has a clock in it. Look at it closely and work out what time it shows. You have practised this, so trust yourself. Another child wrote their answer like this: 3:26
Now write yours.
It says 1:33
